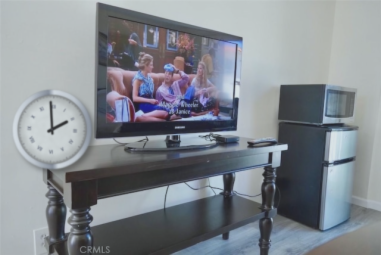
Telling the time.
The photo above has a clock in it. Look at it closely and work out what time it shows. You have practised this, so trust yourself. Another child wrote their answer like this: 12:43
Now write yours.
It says 1:59
